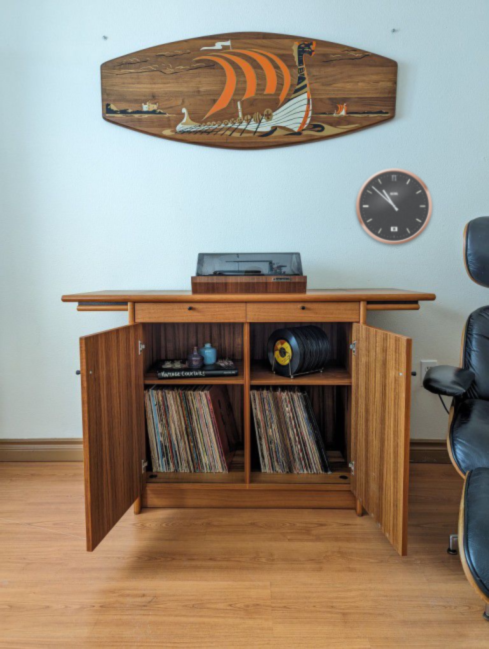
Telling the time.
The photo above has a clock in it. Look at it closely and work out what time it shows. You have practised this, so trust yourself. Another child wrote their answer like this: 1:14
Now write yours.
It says 10:52
